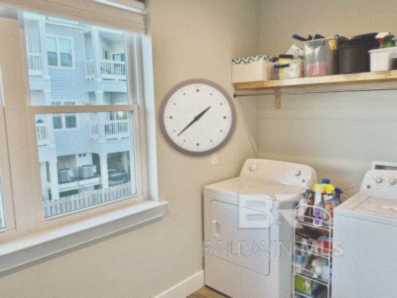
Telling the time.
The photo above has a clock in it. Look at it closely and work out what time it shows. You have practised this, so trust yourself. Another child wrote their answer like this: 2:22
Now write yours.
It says 1:38
